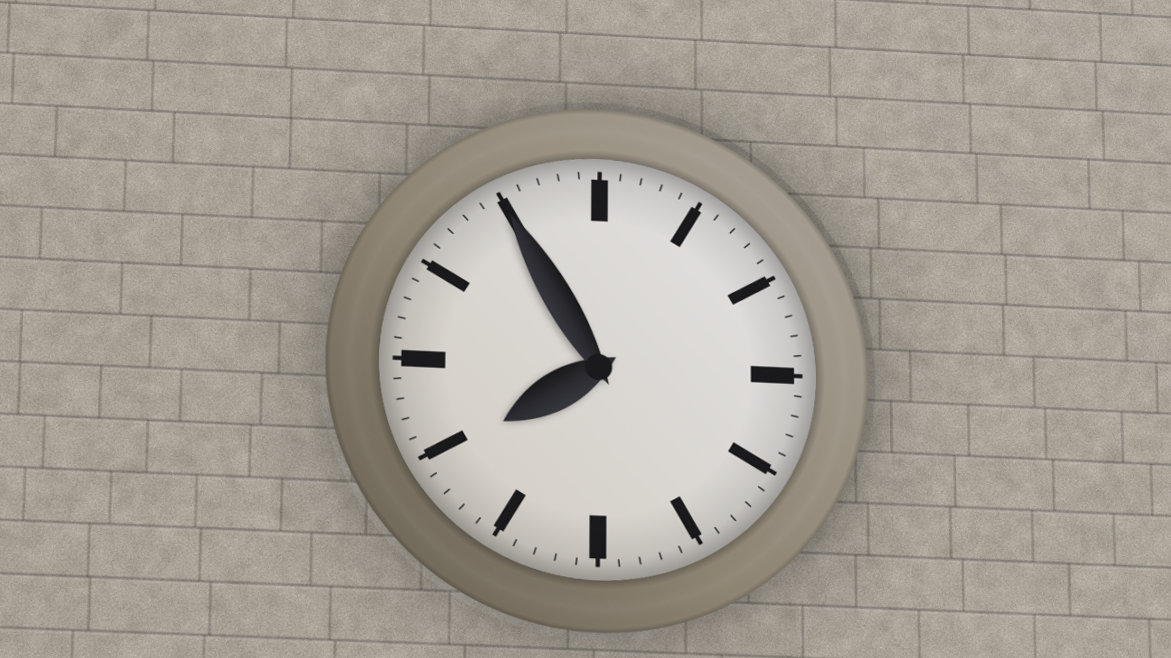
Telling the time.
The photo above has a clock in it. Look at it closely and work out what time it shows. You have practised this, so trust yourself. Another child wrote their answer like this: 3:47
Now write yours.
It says 7:55
